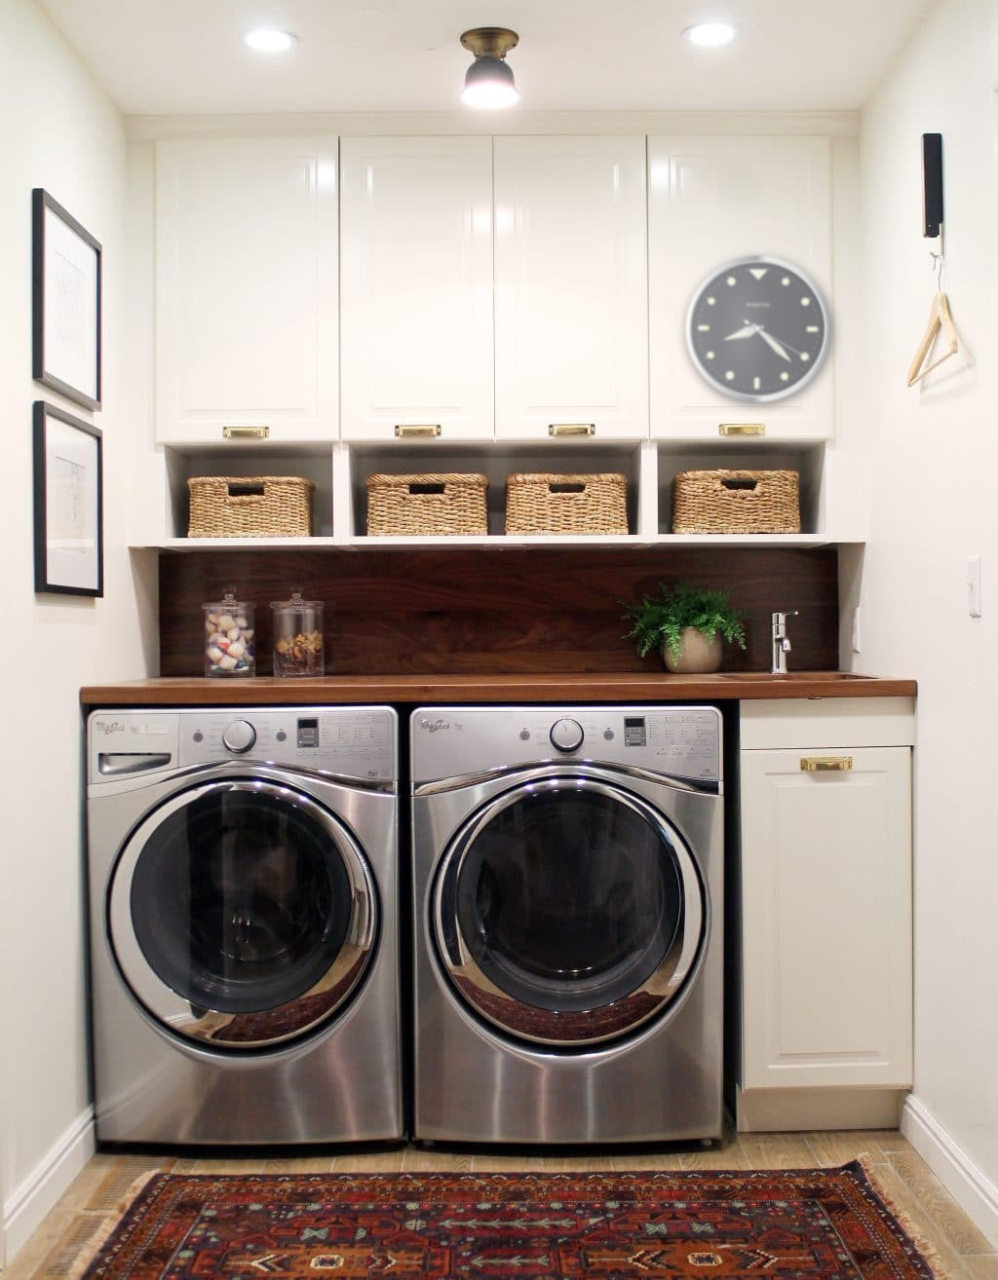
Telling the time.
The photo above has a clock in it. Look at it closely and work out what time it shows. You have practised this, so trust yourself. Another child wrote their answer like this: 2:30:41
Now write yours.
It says 8:22:20
